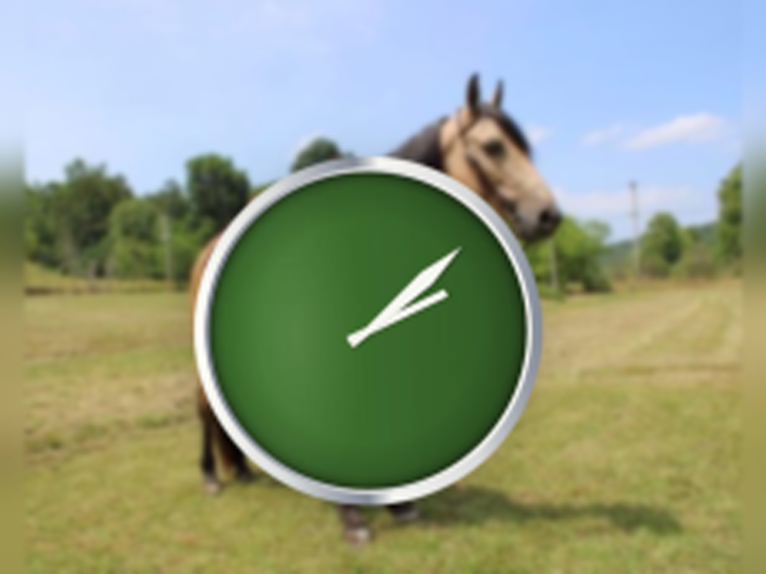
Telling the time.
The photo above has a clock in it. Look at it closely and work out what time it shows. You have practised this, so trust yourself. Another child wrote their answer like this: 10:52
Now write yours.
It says 2:08
